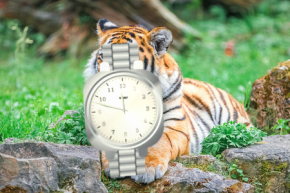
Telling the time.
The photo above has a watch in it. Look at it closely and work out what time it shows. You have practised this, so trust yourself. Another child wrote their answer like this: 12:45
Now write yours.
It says 11:48
